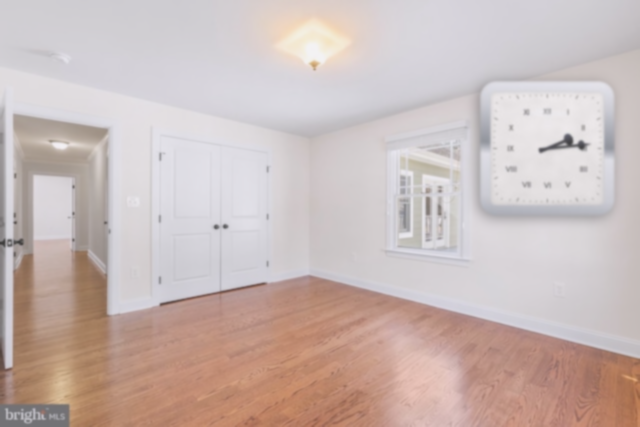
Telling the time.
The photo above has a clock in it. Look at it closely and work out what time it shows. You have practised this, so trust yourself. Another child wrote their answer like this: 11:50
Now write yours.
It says 2:14
